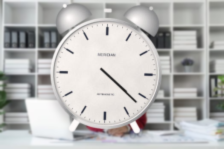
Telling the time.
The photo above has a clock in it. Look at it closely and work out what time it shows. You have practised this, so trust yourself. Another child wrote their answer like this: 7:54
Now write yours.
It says 4:22
